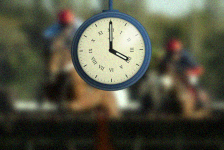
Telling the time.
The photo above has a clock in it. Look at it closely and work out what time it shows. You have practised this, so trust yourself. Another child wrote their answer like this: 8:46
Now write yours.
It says 4:00
